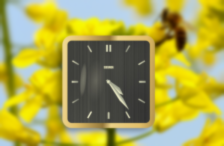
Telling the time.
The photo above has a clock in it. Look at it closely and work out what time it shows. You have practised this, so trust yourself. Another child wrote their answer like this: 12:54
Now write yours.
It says 4:24
